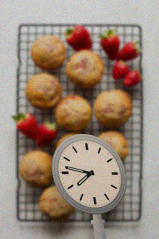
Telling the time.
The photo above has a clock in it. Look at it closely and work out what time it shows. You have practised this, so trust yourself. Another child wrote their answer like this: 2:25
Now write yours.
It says 7:47
